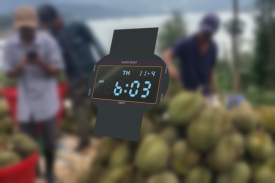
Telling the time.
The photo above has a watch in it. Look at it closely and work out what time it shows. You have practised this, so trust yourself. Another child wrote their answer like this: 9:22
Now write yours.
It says 6:03
